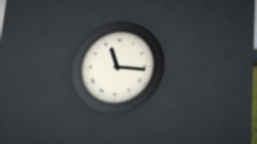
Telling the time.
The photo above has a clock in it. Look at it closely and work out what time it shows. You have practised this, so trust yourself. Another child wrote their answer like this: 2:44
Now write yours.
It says 11:16
